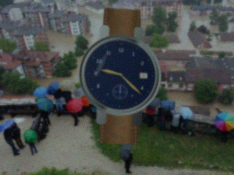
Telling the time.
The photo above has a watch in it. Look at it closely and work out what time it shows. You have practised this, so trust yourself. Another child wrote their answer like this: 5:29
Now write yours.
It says 9:22
